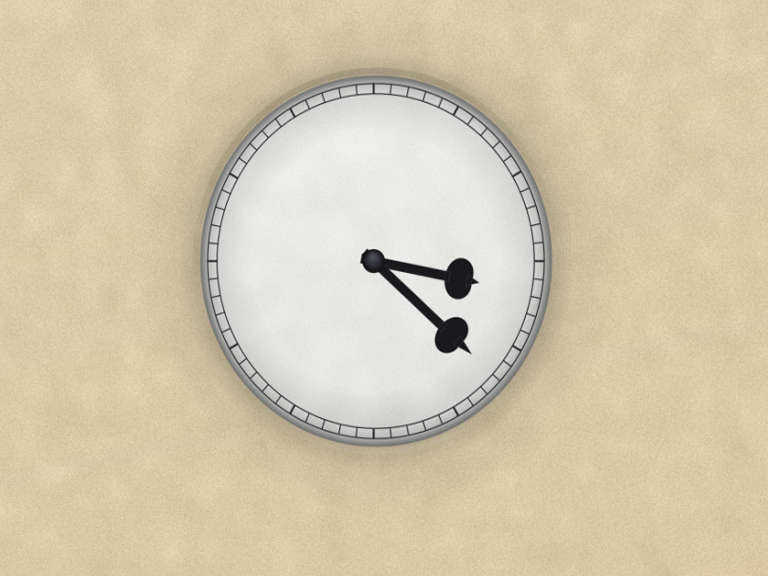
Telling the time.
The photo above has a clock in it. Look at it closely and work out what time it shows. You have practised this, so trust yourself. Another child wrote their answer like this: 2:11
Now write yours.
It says 3:22
